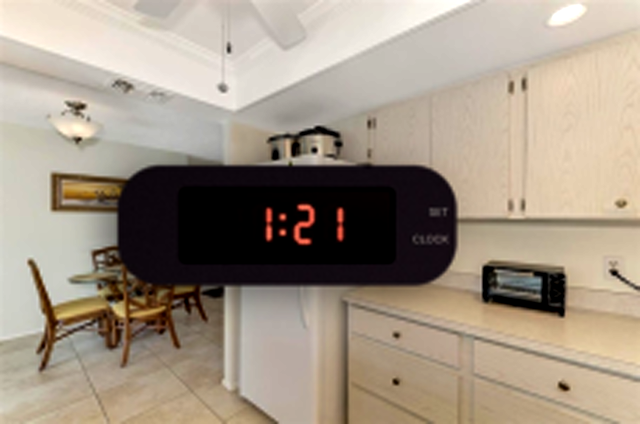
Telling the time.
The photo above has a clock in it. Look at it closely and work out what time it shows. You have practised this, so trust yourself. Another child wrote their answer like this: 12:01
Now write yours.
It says 1:21
